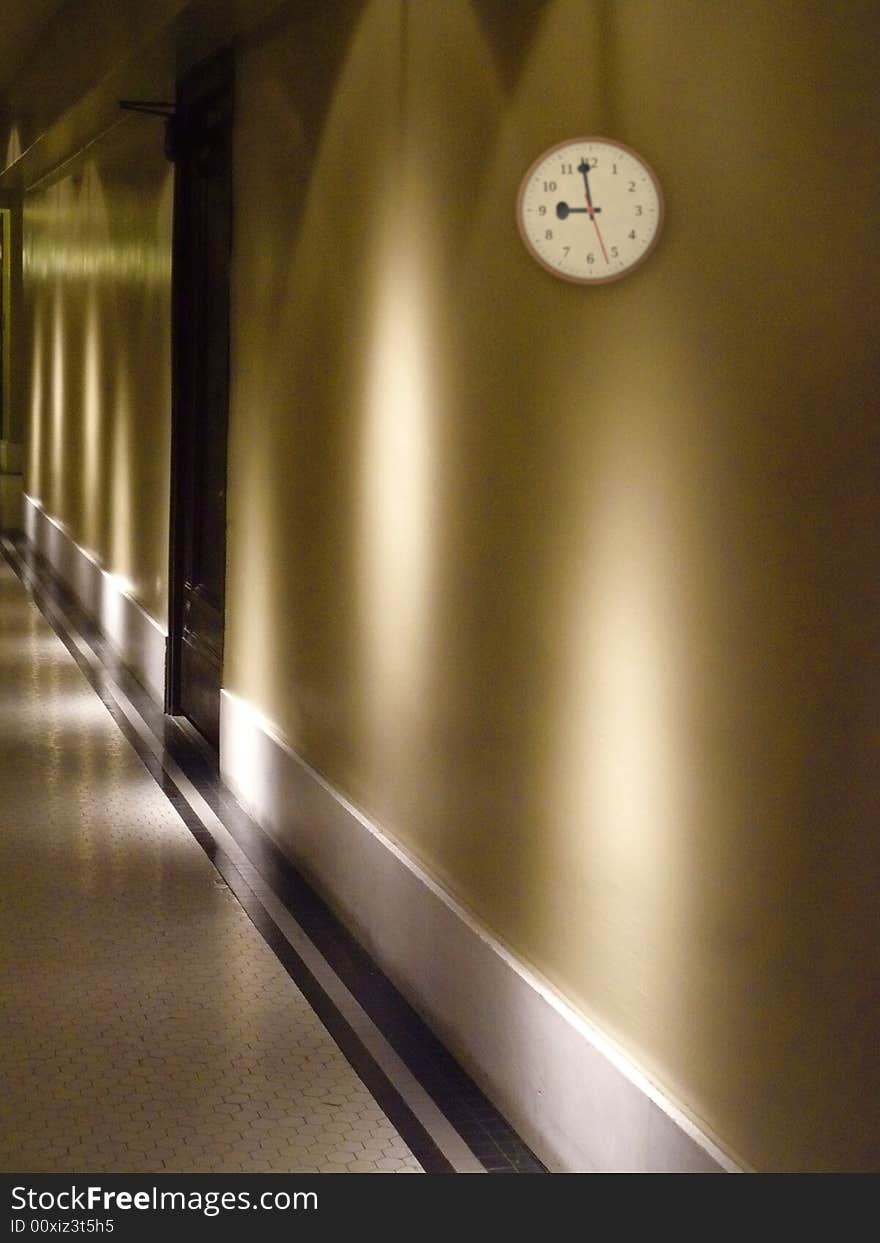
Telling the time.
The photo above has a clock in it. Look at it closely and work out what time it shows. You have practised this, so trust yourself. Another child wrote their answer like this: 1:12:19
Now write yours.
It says 8:58:27
